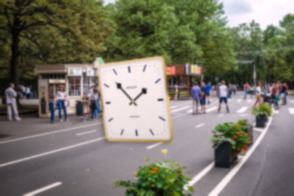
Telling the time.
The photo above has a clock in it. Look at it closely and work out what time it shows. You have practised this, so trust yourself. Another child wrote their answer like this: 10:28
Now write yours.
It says 1:53
